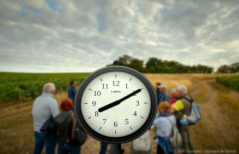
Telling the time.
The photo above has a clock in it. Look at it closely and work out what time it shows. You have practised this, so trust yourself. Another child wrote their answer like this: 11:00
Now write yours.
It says 8:10
